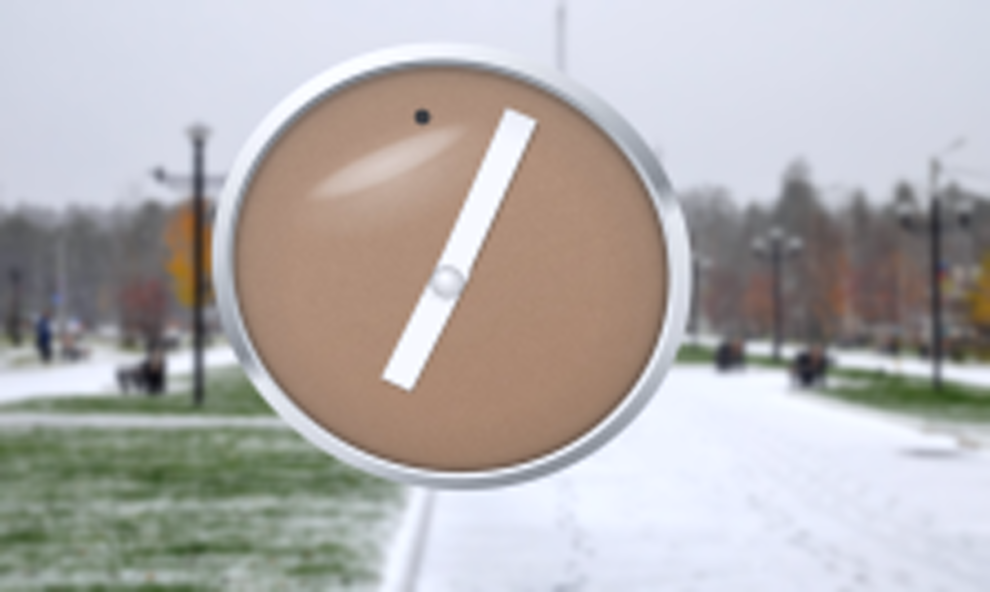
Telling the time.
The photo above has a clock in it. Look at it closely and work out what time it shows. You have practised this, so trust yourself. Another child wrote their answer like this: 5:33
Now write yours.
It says 7:05
